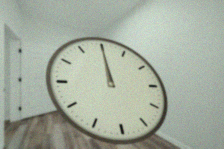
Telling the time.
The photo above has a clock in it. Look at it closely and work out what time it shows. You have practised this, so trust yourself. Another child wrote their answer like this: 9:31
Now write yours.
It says 12:00
